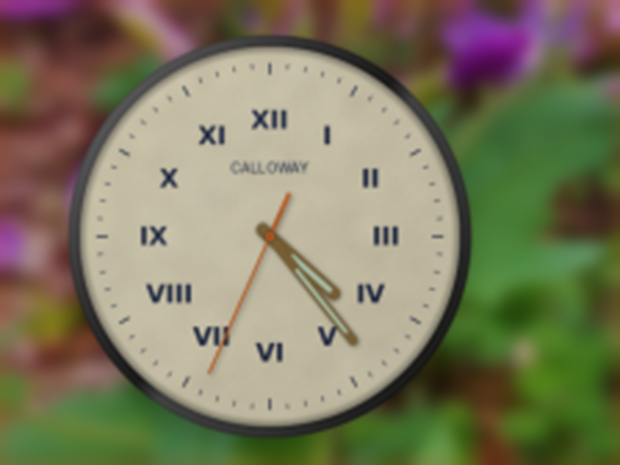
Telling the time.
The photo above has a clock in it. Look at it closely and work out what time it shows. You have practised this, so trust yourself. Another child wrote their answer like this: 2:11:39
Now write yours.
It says 4:23:34
